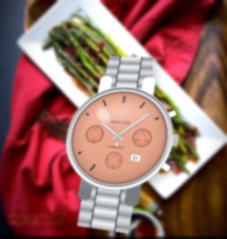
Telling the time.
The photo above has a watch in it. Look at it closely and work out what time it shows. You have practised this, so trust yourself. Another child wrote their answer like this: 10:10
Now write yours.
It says 10:08
